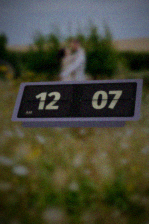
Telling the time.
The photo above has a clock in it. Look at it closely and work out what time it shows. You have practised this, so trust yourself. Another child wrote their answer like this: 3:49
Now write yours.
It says 12:07
